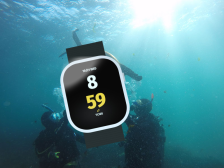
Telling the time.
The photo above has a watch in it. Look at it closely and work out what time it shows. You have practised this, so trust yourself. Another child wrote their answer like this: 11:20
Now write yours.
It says 8:59
